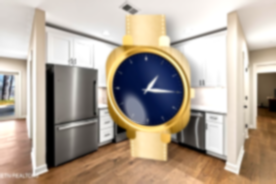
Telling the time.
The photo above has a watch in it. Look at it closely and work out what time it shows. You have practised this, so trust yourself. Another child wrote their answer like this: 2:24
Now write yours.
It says 1:15
